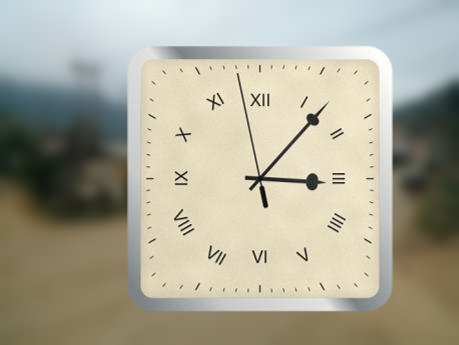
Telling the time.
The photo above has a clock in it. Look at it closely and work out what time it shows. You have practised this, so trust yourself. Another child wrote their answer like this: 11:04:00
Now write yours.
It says 3:06:58
